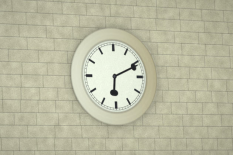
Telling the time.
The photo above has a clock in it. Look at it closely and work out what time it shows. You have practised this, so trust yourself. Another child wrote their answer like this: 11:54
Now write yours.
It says 6:11
